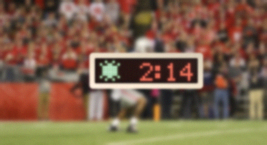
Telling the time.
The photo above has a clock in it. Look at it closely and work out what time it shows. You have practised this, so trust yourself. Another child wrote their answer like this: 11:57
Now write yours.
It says 2:14
